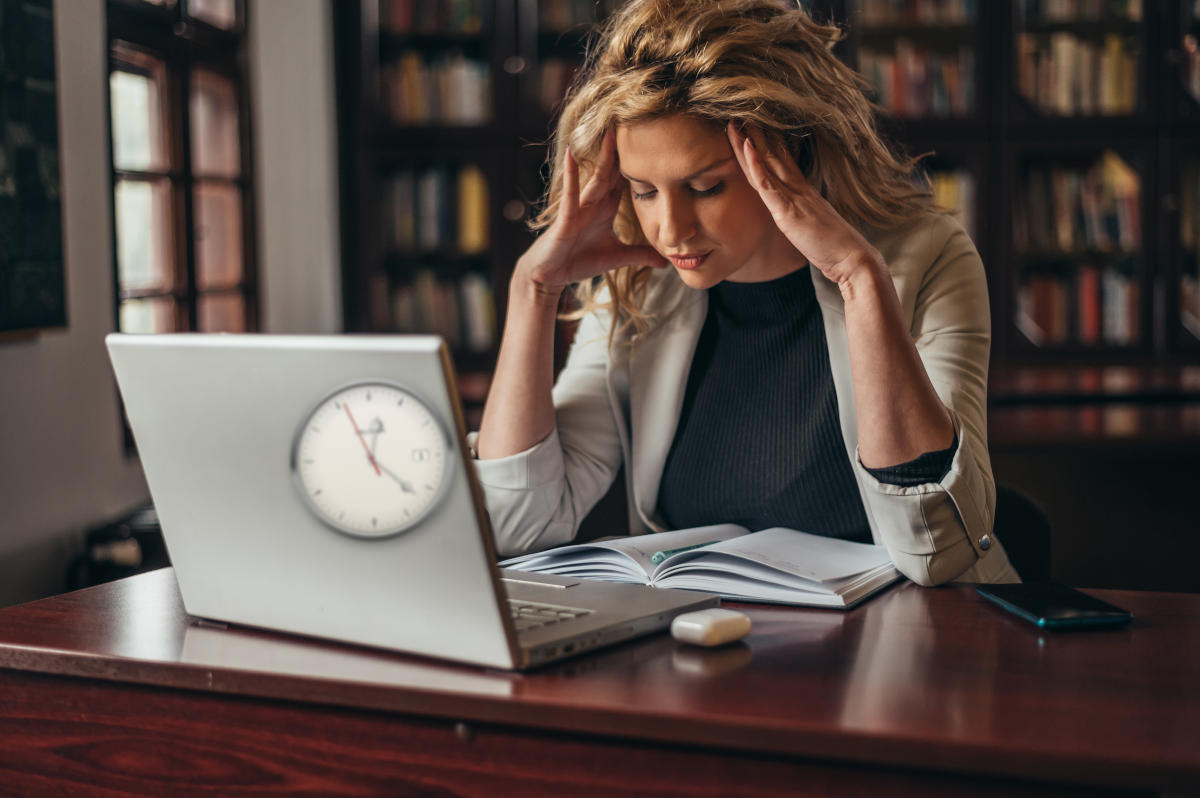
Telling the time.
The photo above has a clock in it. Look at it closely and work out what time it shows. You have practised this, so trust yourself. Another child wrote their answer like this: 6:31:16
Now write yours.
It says 12:21:56
